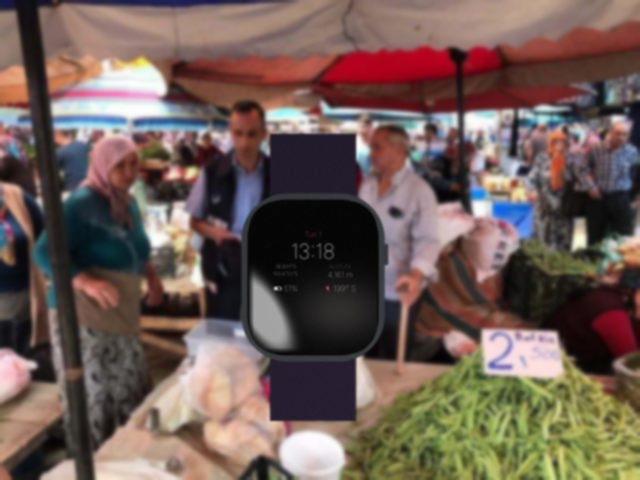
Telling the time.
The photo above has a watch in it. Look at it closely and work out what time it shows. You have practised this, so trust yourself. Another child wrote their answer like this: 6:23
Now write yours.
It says 13:18
